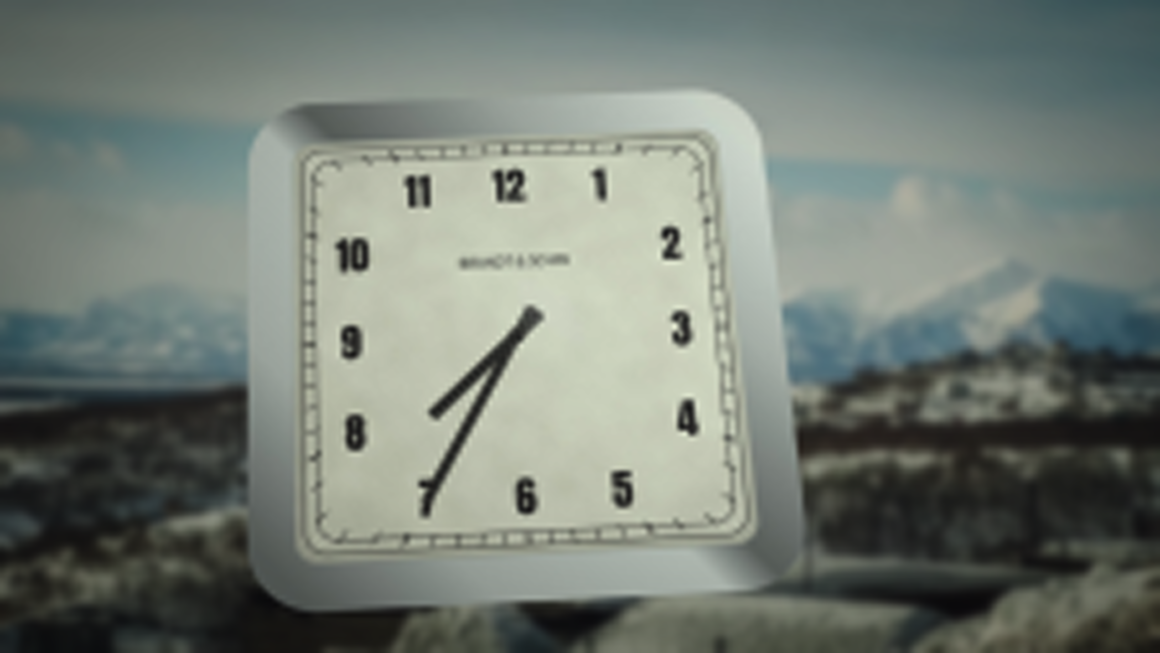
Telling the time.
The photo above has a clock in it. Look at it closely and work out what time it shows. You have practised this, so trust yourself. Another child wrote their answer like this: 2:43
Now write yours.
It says 7:35
